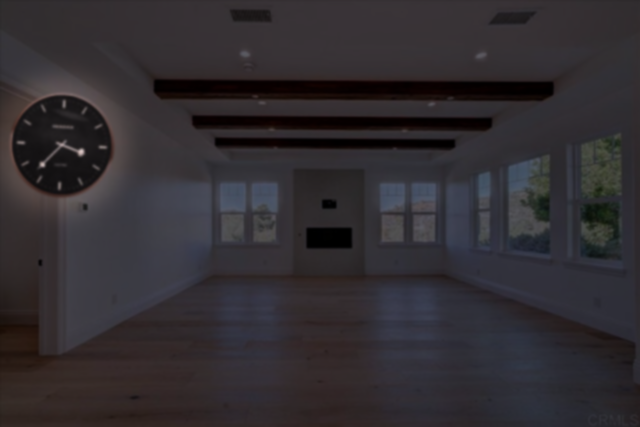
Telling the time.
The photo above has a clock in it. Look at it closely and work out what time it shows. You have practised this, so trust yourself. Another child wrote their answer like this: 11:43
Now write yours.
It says 3:37
